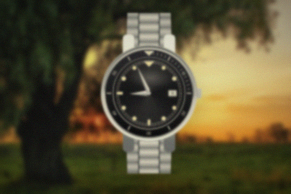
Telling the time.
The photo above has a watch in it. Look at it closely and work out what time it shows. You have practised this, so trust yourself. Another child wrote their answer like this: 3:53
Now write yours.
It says 8:56
